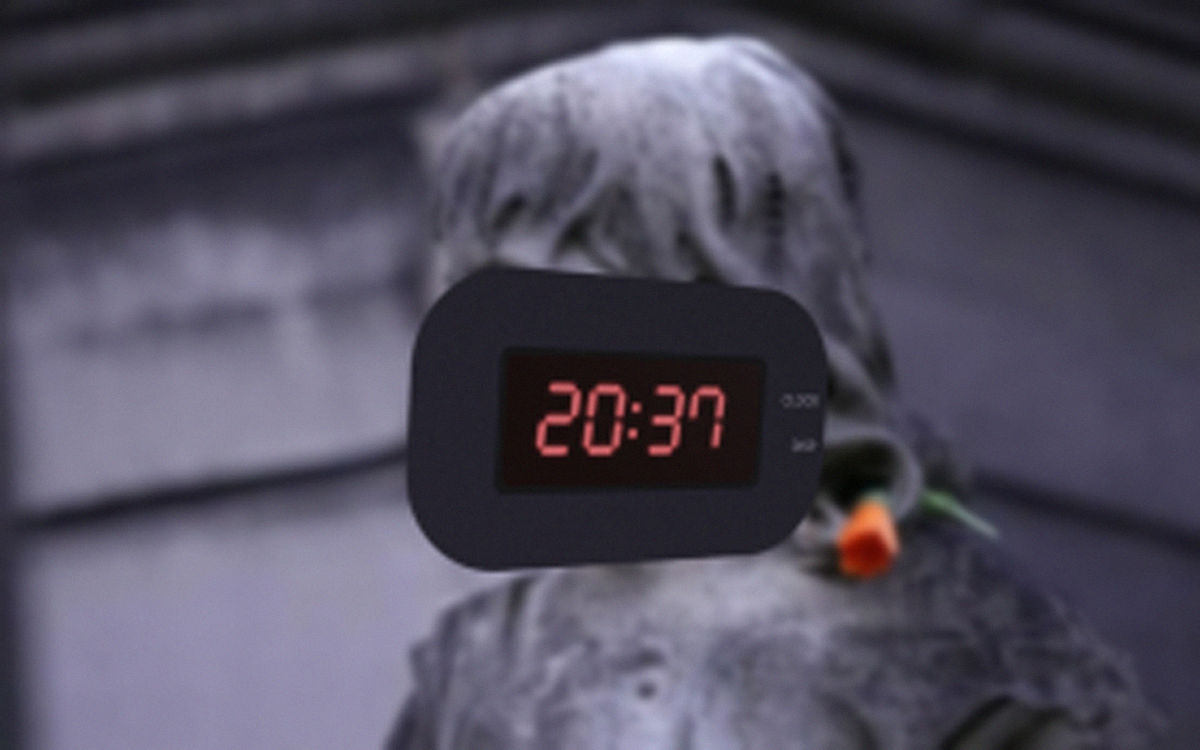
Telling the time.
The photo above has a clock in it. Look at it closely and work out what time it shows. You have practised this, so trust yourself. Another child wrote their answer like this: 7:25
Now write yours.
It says 20:37
